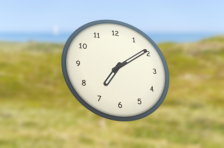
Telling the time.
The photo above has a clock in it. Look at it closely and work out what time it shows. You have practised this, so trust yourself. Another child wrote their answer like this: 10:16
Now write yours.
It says 7:09
